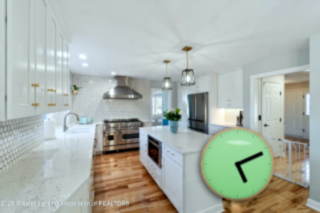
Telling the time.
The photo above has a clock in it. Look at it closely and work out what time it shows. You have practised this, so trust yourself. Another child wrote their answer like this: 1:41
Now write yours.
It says 5:11
